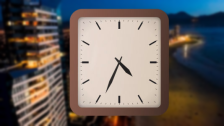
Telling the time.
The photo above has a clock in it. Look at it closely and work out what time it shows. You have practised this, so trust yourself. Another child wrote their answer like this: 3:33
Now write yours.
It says 4:34
